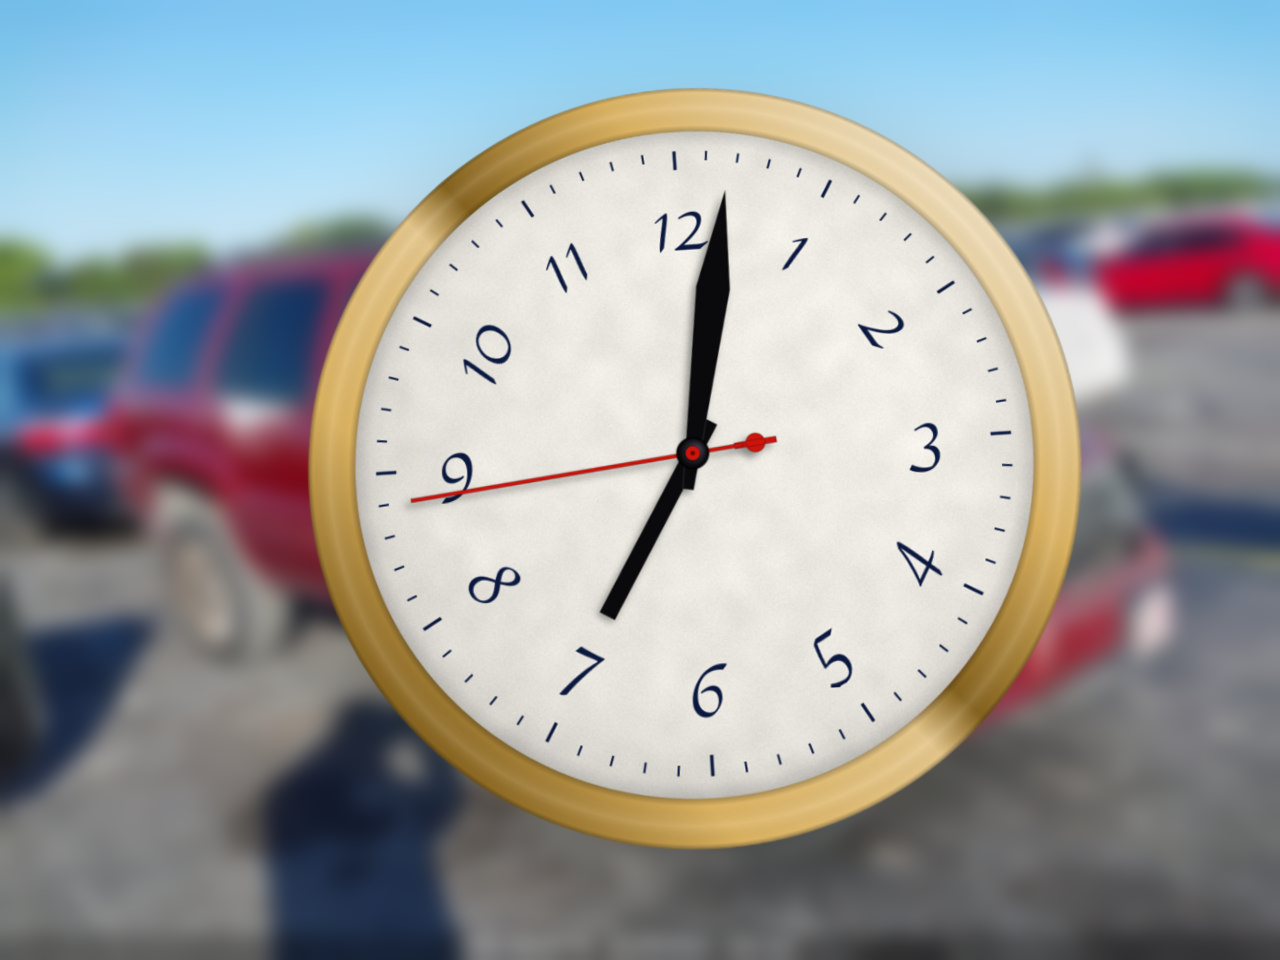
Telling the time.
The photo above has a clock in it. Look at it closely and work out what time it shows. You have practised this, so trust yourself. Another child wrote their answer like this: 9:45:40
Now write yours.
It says 7:01:44
